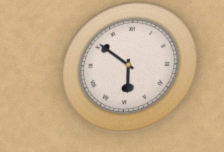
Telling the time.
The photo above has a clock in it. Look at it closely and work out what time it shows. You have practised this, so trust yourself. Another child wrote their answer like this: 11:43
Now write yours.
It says 5:51
